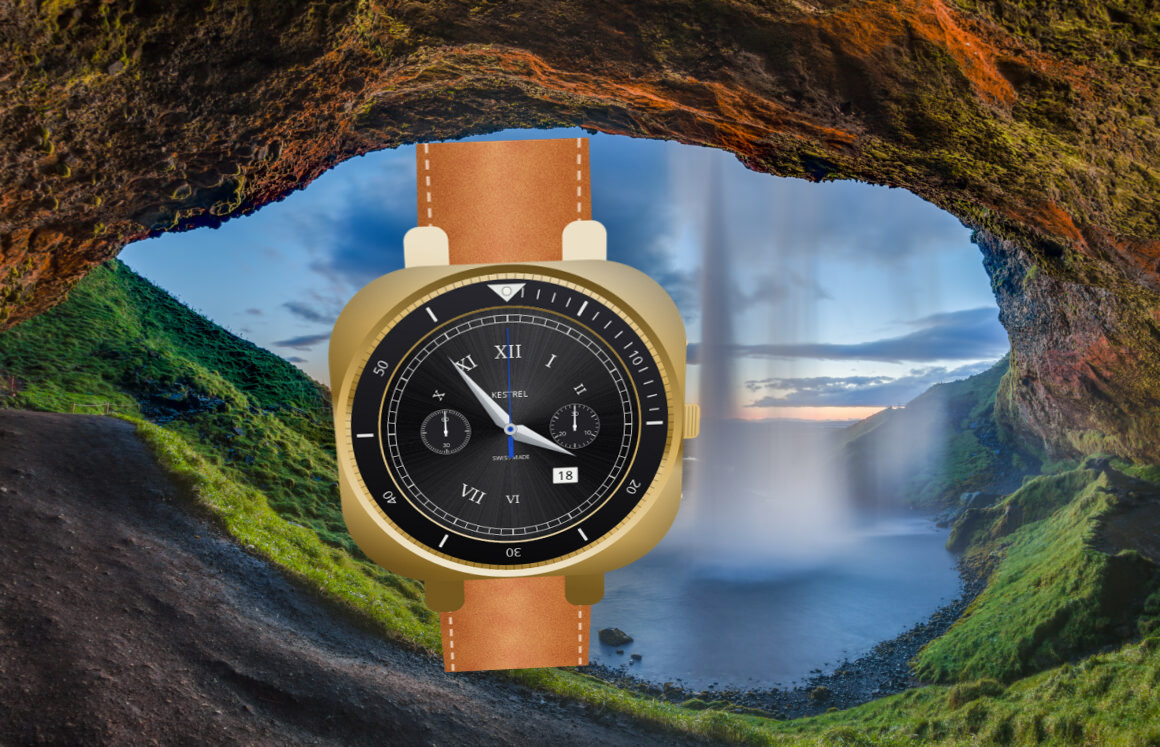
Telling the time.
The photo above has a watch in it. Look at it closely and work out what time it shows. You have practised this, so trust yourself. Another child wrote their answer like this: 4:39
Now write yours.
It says 3:54
